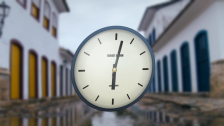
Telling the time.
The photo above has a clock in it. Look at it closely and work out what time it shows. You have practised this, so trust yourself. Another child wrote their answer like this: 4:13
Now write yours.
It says 6:02
